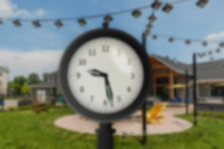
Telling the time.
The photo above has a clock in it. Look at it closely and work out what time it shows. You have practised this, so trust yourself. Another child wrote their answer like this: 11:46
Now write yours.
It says 9:28
